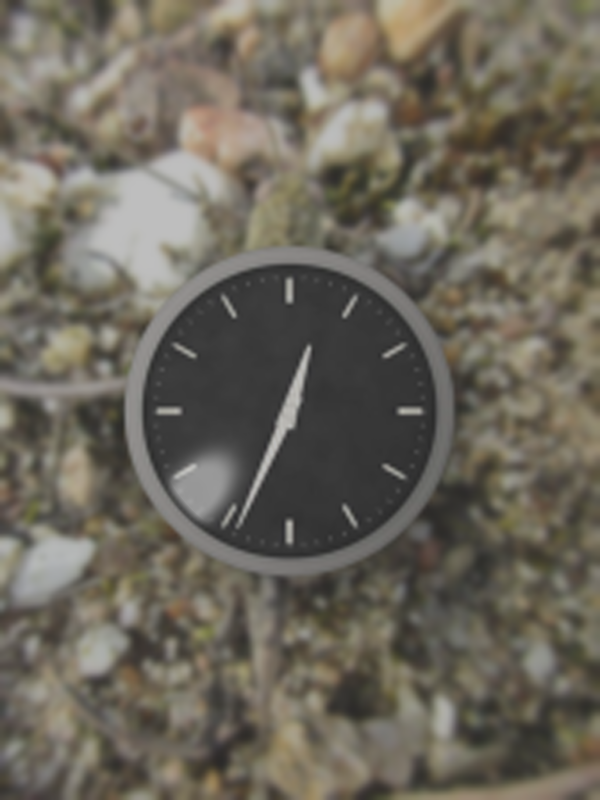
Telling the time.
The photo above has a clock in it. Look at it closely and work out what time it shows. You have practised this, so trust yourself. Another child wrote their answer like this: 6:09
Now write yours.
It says 12:34
